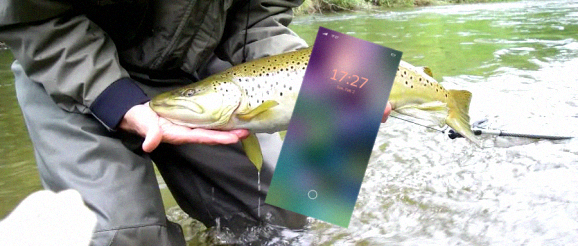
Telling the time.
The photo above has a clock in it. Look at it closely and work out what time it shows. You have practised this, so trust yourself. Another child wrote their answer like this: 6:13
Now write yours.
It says 17:27
